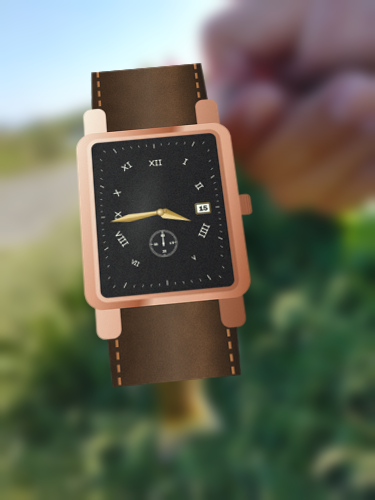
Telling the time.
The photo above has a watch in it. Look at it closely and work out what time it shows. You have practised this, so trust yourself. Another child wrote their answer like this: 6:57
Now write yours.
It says 3:44
